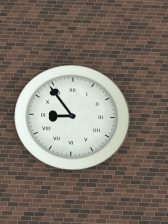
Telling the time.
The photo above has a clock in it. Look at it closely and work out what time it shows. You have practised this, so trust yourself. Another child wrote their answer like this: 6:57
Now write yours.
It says 8:54
